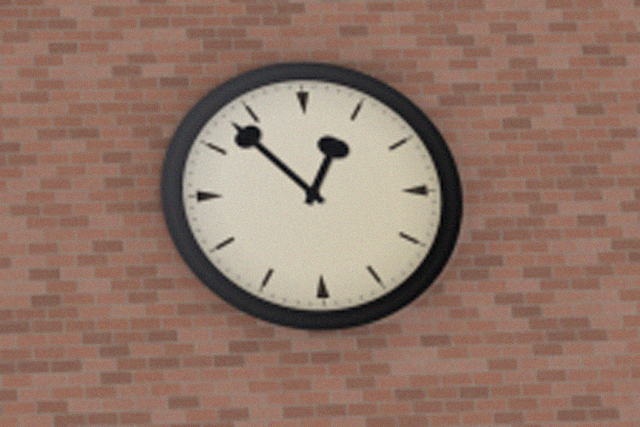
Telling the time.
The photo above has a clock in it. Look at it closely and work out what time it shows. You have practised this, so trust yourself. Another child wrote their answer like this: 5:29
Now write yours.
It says 12:53
